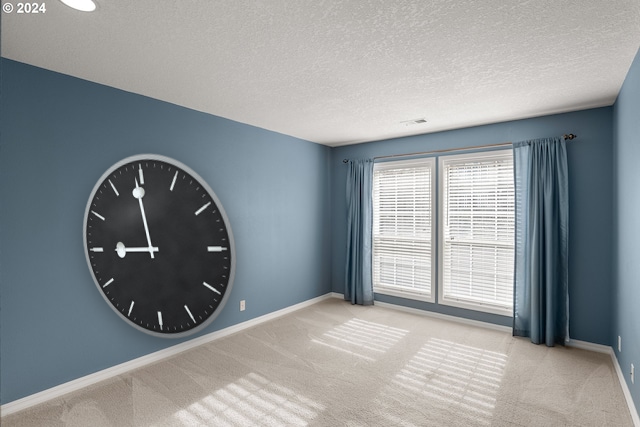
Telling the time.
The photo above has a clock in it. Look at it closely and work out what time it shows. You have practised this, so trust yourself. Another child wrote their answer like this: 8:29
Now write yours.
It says 8:59
